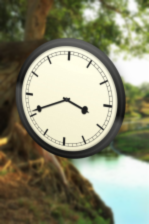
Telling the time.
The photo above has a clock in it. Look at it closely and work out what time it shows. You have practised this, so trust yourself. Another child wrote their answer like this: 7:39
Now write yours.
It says 3:41
